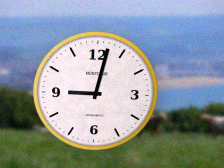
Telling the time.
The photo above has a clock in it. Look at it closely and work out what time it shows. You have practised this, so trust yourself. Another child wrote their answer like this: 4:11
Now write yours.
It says 9:02
